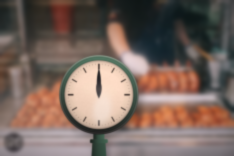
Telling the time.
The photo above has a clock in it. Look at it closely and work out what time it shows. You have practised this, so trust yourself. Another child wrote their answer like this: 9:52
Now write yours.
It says 12:00
